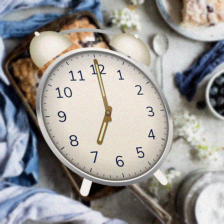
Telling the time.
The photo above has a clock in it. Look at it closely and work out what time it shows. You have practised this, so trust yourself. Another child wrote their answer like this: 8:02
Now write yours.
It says 7:00
